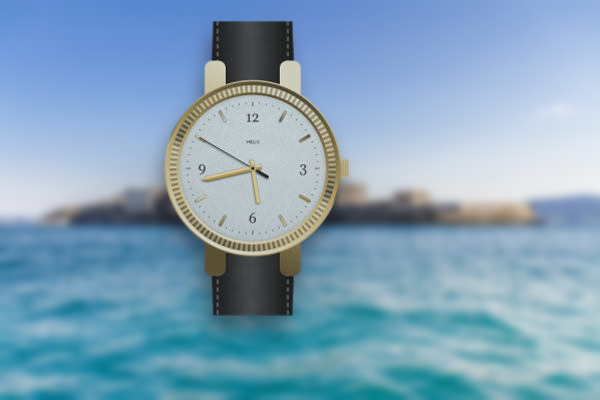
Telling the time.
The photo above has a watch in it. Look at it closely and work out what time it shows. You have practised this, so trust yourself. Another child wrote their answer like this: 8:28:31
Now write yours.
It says 5:42:50
